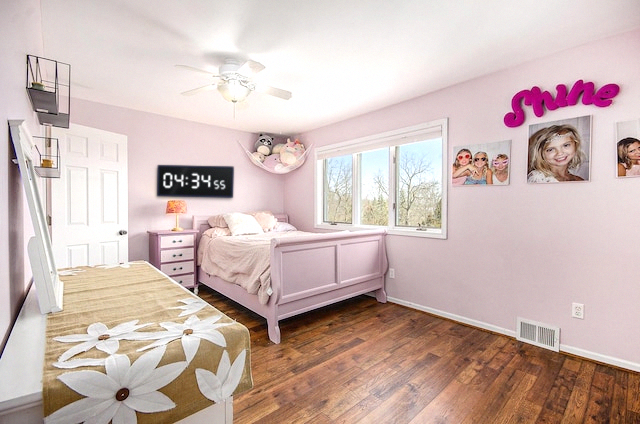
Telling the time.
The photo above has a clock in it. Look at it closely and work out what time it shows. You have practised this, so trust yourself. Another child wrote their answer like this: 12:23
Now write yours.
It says 4:34
